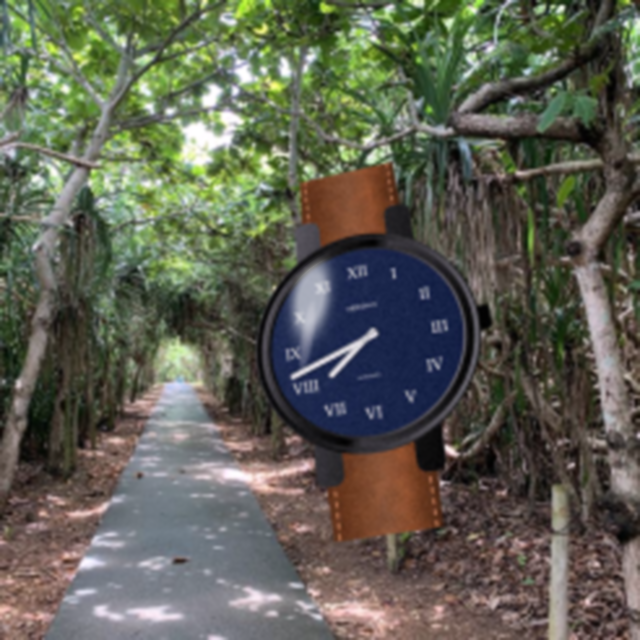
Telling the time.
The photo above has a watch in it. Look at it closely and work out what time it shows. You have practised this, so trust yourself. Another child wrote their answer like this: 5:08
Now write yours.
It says 7:42
